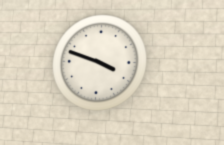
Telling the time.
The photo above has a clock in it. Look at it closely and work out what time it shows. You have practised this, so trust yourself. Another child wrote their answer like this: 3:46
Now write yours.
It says 3:48
